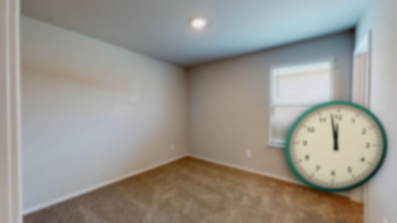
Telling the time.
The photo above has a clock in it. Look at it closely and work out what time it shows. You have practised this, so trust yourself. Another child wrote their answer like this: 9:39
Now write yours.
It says 11:58
